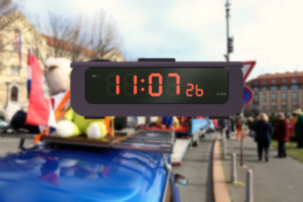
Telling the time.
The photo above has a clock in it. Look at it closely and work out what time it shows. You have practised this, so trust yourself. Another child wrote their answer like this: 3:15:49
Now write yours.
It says 11:07:26
